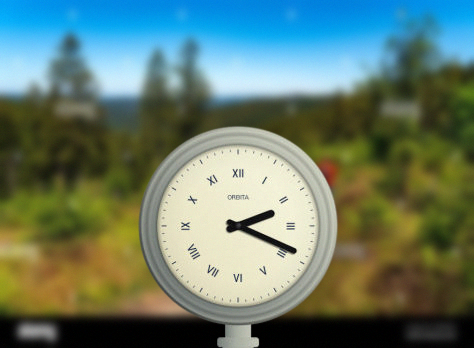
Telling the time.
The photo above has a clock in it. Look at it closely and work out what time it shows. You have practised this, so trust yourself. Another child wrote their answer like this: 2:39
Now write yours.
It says 2:19
